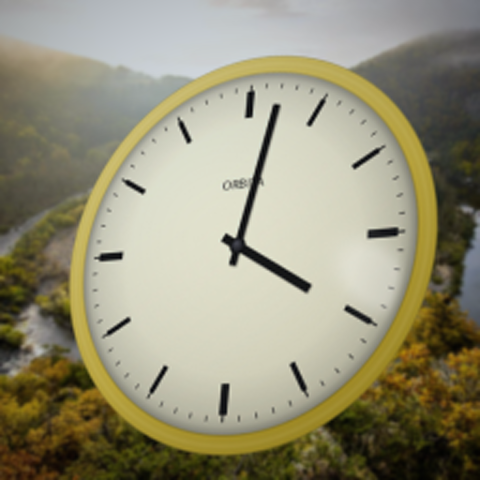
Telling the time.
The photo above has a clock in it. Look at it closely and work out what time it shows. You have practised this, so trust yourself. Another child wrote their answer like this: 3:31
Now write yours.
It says 4:02
